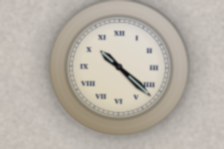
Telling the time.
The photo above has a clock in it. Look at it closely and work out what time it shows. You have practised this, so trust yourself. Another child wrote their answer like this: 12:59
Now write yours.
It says 10:22
